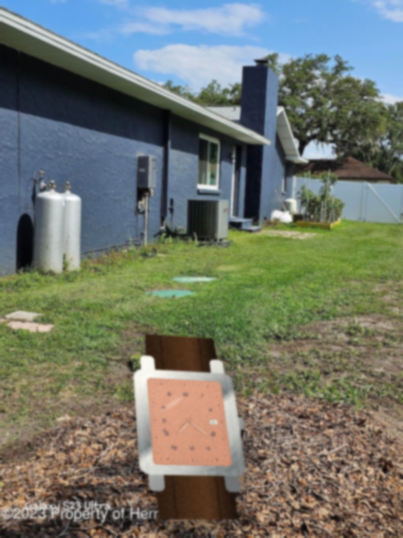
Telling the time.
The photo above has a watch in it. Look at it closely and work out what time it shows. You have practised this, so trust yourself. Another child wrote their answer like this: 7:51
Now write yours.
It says 7:22
